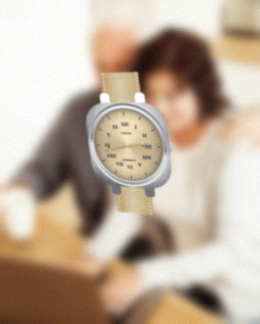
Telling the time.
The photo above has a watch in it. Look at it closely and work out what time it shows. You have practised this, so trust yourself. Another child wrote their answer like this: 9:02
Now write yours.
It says 2:43
